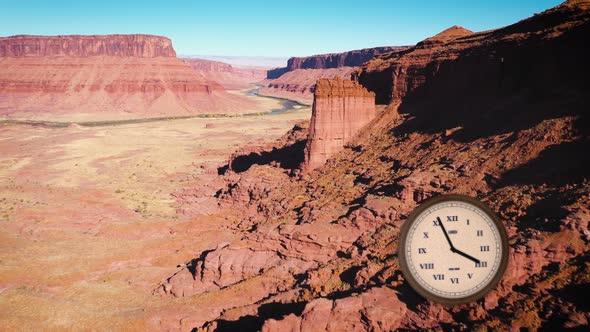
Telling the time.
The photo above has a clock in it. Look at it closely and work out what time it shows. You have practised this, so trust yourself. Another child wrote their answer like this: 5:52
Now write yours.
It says 3:56
